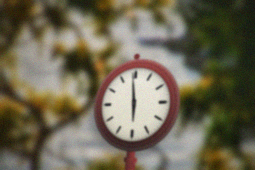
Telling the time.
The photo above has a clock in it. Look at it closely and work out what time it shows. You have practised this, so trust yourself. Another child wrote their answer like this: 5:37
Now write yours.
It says 5:59
